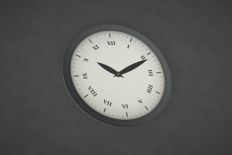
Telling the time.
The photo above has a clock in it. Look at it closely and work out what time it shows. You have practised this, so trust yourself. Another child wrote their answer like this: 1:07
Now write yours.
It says 10:11
